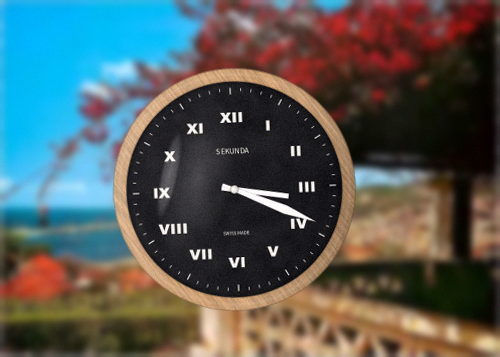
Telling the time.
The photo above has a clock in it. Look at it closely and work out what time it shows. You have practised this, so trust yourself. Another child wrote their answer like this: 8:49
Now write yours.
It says 3:19
